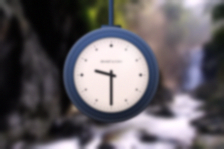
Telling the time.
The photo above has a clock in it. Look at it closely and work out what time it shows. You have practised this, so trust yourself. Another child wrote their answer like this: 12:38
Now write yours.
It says 9:30
